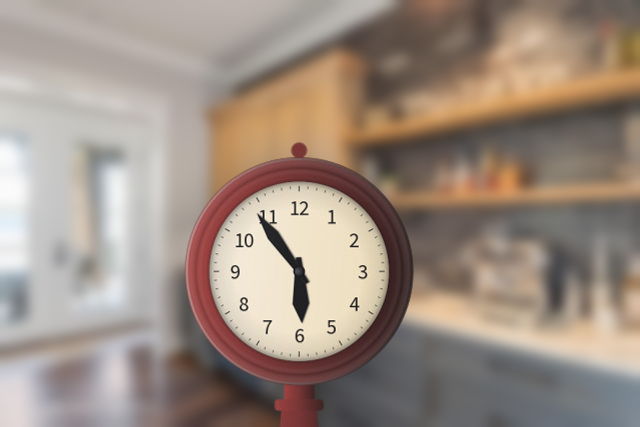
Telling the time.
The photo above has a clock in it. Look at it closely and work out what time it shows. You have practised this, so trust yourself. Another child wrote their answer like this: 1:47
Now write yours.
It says 5:54
